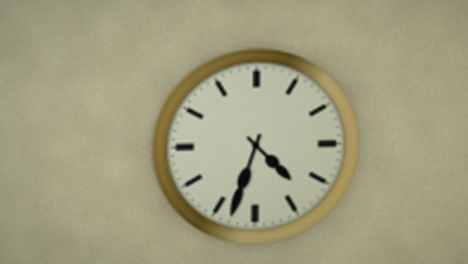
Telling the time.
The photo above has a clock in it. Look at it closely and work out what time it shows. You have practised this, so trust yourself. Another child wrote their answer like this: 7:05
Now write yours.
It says 4:33
